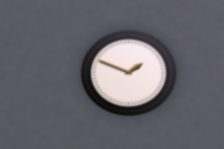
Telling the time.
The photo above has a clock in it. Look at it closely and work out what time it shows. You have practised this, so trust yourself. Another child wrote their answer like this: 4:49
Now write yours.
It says 1:49
